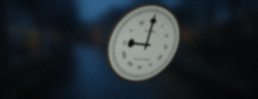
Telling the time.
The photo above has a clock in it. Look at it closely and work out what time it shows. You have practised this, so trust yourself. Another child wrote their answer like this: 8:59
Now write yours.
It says 9:00
